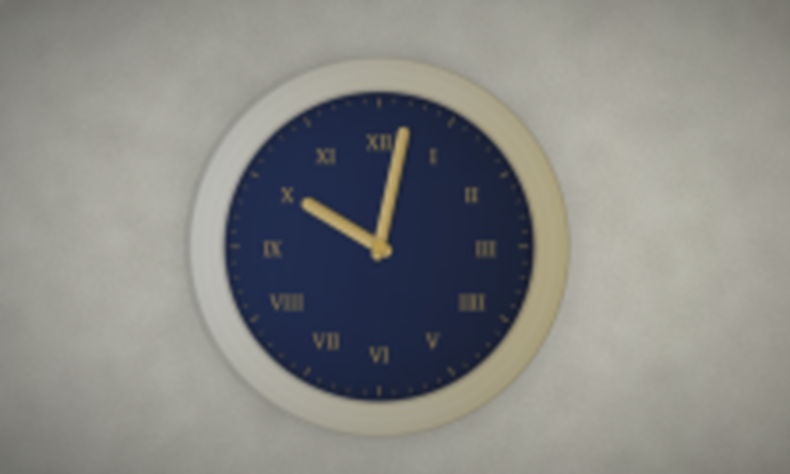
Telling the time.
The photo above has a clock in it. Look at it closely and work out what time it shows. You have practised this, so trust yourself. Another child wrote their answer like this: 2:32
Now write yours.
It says 10:02
